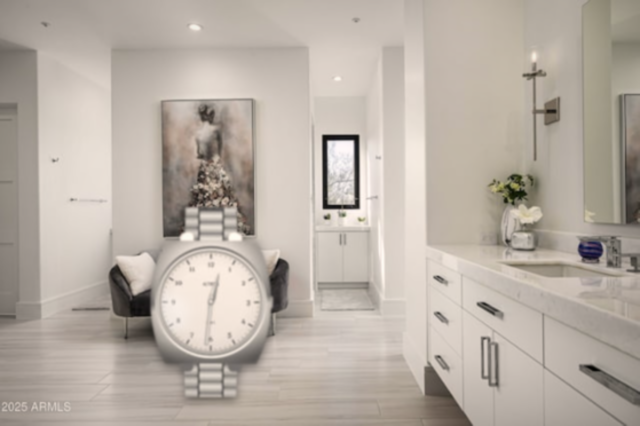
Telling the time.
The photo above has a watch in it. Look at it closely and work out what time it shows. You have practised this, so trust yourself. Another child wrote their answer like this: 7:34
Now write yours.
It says 12:31
